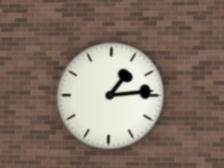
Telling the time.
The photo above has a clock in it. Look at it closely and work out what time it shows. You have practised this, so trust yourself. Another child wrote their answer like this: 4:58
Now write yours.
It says 1:14
